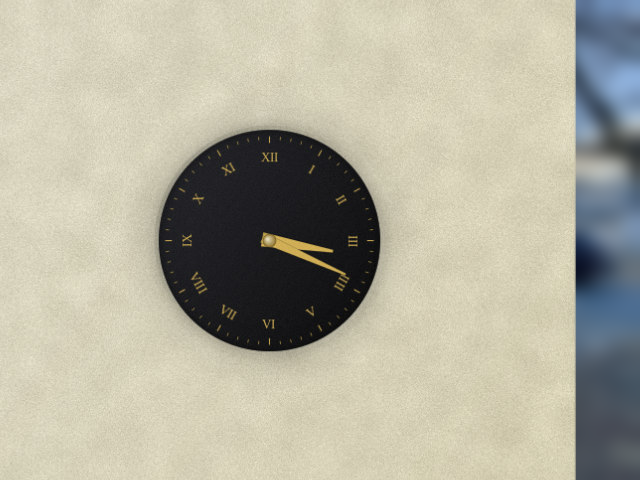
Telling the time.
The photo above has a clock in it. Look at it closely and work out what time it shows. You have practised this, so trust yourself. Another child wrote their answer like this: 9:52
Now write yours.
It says 3:19
